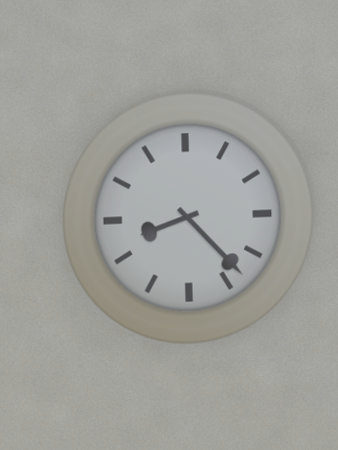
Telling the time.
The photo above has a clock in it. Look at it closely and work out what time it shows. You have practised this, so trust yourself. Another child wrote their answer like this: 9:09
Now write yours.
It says 8:23
